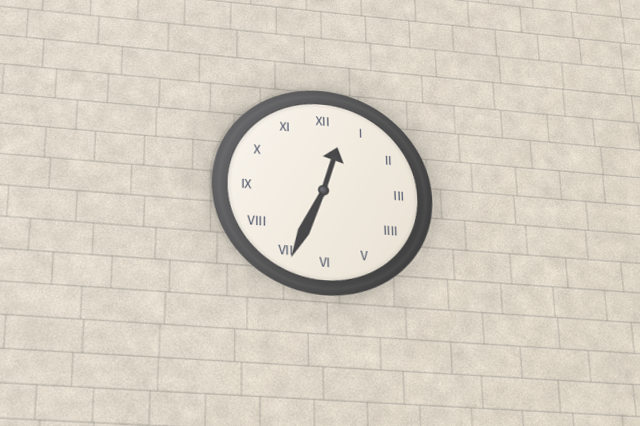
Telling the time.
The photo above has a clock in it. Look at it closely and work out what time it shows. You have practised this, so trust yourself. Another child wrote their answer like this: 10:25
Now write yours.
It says 12:34
